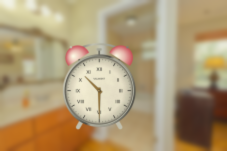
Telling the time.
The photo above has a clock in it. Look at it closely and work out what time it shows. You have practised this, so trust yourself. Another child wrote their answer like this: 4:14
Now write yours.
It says 10:30
